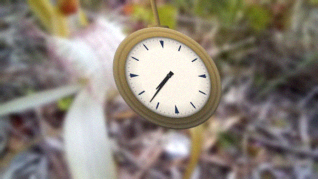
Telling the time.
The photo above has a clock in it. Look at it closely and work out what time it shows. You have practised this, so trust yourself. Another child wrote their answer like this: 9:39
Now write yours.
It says 7:37
